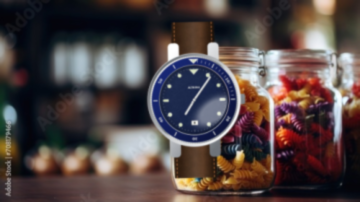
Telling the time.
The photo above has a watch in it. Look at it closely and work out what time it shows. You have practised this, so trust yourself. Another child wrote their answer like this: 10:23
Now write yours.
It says 7:06
